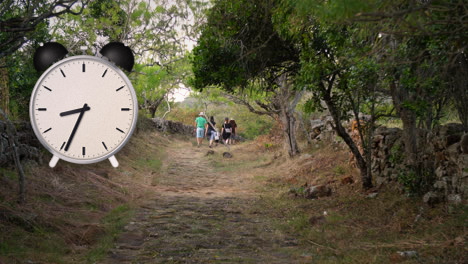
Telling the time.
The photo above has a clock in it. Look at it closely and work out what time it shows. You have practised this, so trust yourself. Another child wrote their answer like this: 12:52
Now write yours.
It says 8:34
